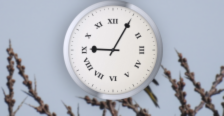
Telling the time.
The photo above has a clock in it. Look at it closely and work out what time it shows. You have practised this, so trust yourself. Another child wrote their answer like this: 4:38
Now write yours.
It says 9:05
